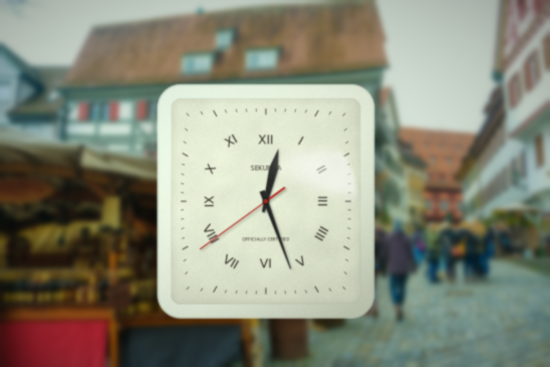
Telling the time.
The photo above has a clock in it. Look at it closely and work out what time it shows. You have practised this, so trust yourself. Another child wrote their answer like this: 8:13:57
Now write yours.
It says 12:26:39
